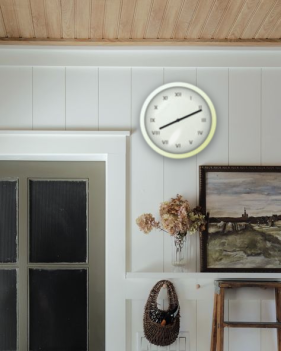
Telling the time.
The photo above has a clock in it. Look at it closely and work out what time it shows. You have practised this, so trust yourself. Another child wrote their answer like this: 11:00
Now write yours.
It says 8:11
